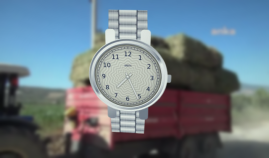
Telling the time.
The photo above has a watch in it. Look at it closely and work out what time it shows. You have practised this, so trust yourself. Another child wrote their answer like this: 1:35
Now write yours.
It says 7:26
